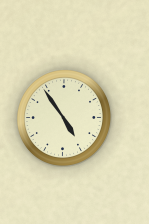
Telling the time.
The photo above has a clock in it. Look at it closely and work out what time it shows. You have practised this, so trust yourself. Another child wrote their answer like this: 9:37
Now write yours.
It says 4:54
